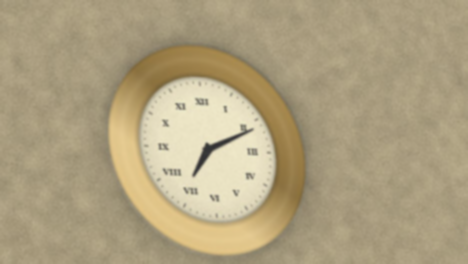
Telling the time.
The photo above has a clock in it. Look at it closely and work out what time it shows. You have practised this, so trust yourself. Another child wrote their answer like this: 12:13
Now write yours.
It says 7:11
